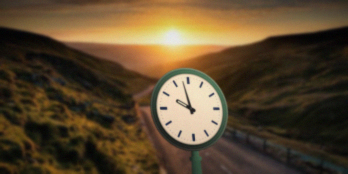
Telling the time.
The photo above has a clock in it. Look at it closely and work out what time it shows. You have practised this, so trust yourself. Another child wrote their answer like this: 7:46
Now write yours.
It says 9:58
